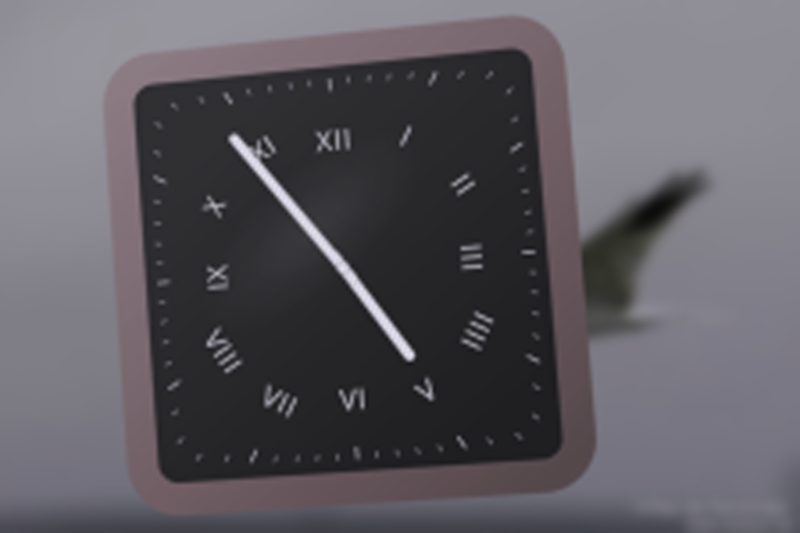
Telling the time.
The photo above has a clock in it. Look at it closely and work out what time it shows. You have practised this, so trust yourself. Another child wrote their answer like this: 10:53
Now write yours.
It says 4:54
